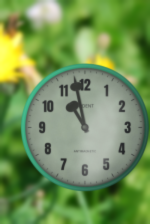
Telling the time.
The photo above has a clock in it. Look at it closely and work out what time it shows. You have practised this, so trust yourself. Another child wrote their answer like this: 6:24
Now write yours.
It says 10:58
